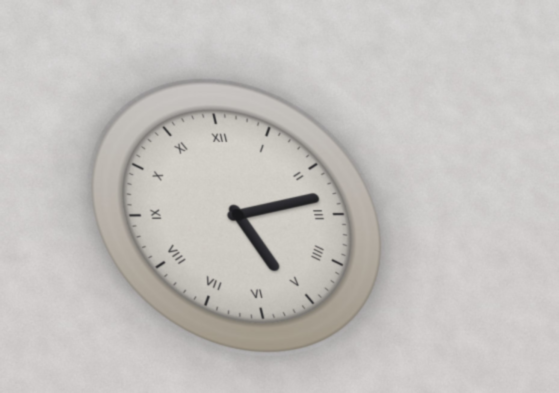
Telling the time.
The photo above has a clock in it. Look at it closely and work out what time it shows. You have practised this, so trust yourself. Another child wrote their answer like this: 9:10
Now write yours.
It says 5:13
